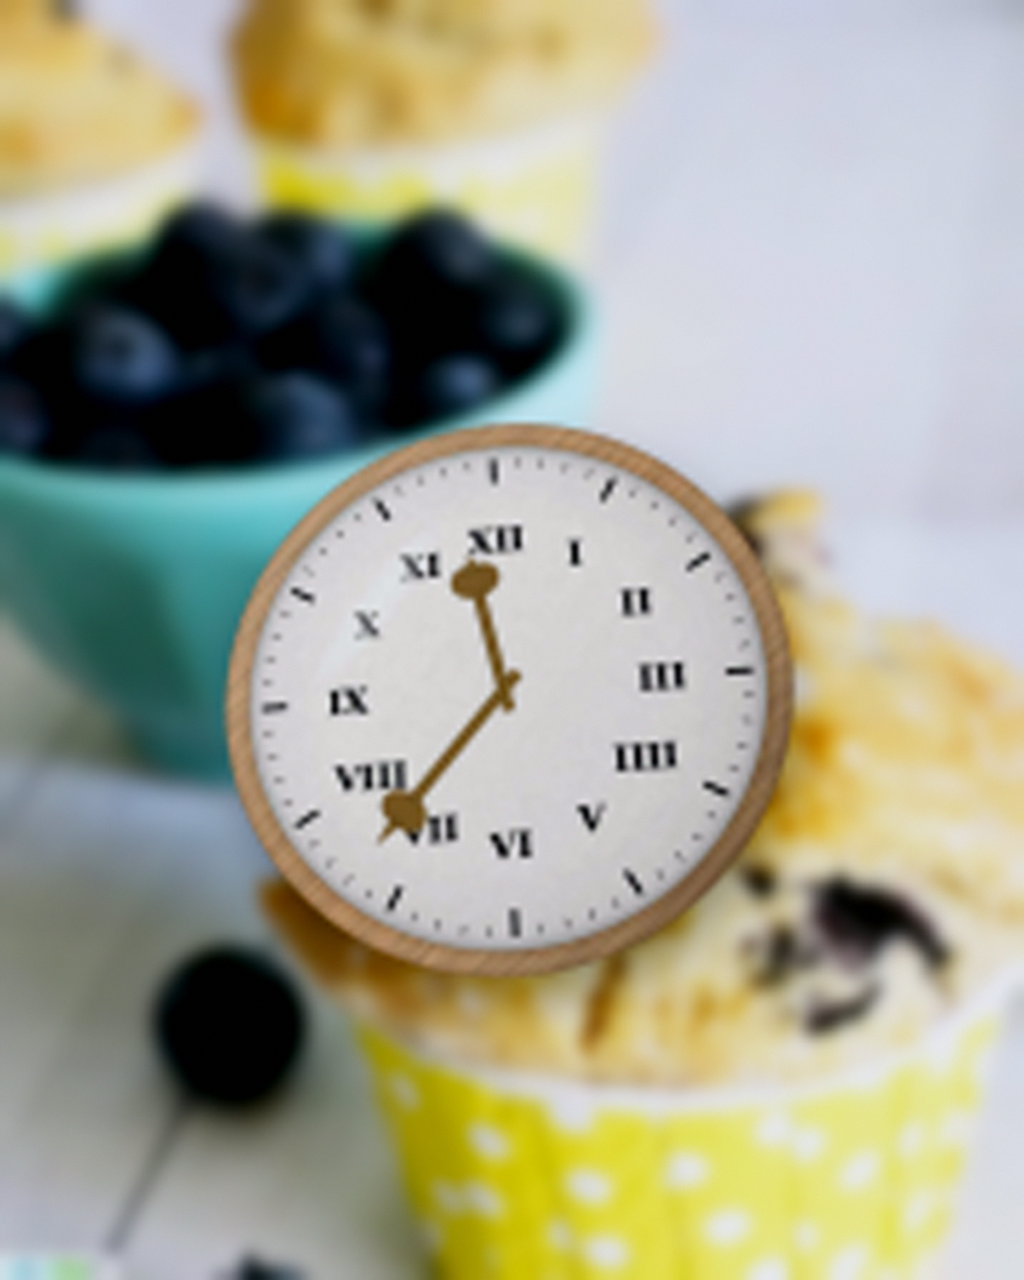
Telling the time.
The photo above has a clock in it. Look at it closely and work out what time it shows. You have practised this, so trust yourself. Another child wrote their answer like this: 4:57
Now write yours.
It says 11:37
